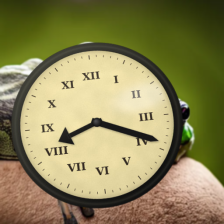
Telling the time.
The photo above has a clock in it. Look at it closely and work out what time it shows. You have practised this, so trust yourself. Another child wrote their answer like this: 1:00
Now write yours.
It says 8:19
